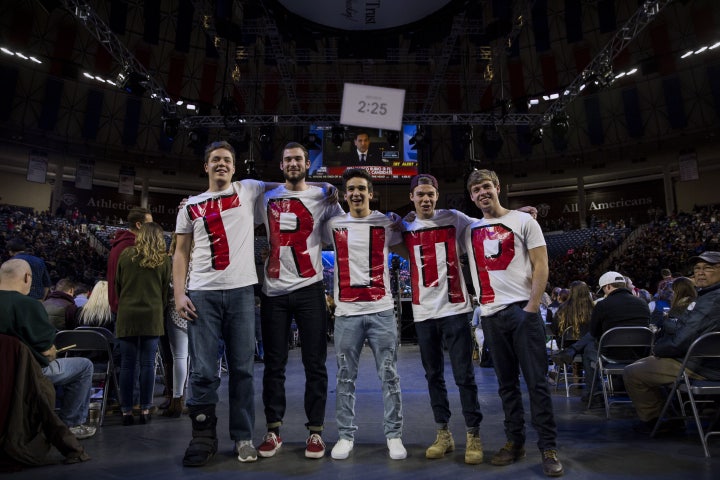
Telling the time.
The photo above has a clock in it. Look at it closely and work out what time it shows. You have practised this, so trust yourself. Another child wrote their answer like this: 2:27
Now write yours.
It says 2:25
